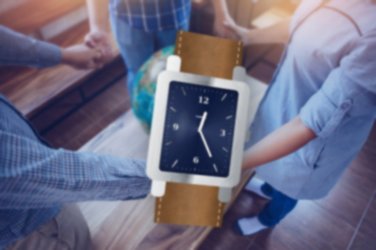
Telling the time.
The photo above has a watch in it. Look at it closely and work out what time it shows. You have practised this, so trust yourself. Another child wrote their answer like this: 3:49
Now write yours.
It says 12:25
